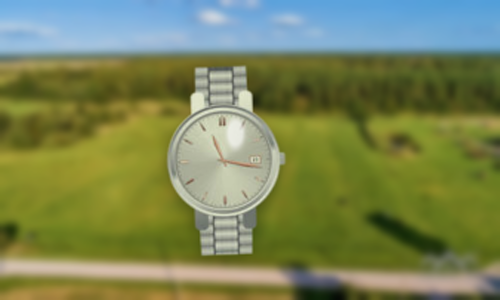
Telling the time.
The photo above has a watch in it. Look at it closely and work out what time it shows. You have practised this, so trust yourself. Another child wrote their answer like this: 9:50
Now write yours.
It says 11:17
